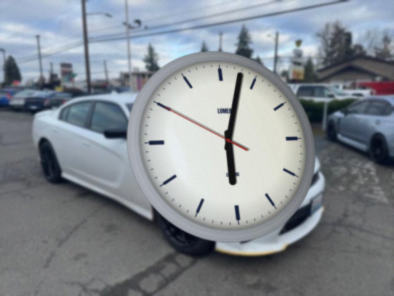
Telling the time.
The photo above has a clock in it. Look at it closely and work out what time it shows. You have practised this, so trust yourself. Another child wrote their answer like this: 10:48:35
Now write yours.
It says 6:02:50
